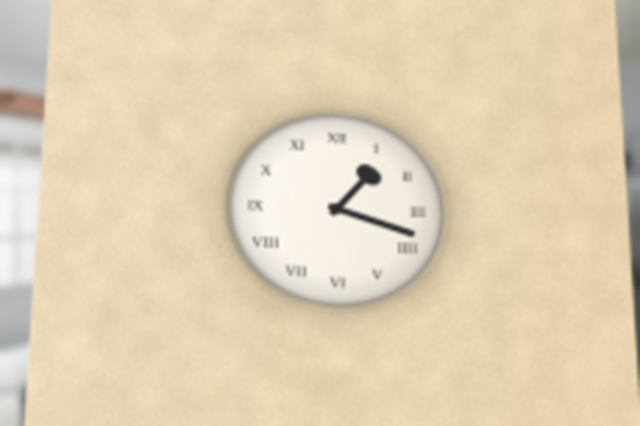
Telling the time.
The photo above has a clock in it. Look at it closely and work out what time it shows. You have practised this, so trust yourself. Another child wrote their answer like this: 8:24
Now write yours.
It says 1:18
